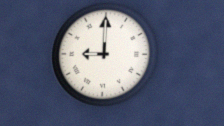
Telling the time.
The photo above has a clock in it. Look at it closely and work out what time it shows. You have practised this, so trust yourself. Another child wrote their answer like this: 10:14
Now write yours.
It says 9:00
